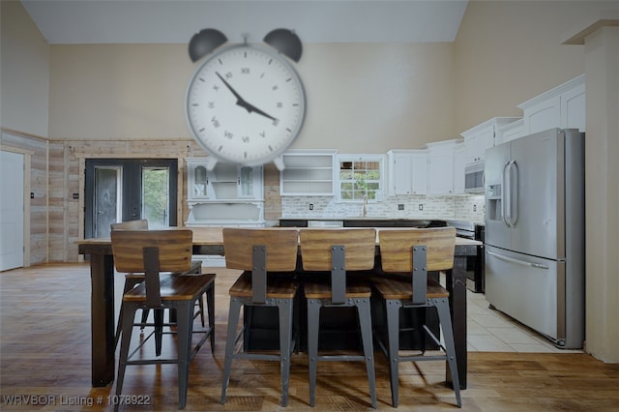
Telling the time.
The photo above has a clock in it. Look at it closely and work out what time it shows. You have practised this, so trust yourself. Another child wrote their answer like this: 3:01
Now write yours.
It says 3:53
